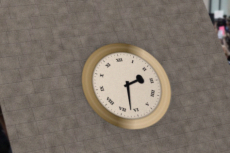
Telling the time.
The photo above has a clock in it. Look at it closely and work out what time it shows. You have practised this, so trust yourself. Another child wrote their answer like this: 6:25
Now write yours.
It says 2:32
